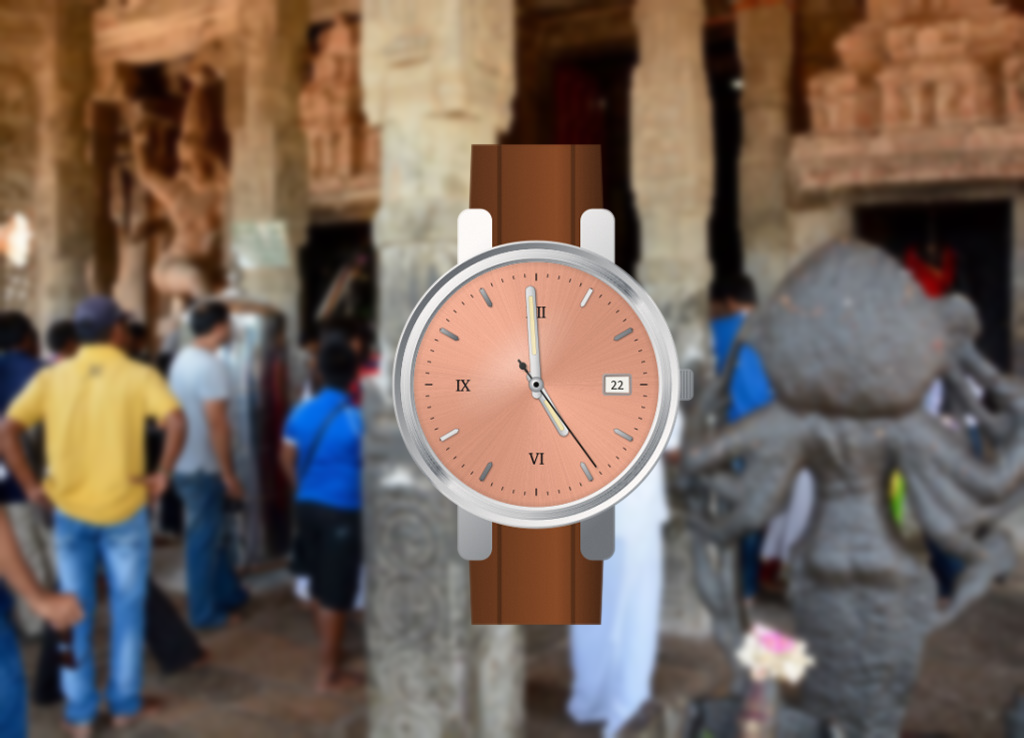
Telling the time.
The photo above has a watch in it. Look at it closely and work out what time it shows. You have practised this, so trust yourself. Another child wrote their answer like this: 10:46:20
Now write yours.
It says 4:59:24
